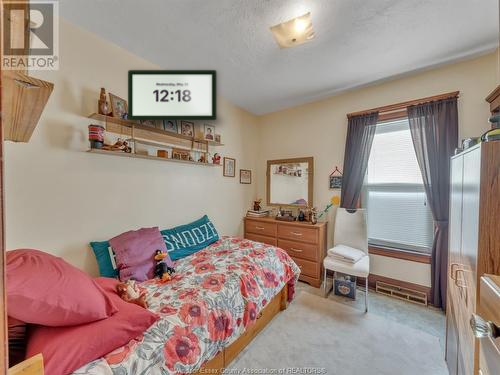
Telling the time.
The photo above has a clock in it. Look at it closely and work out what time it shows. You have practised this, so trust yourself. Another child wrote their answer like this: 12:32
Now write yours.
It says 12:18
